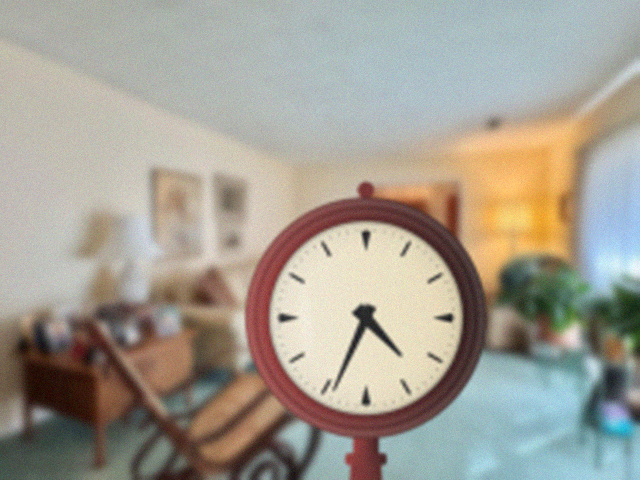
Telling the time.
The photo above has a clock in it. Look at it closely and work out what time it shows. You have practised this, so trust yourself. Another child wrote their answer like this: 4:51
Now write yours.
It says 4:34
